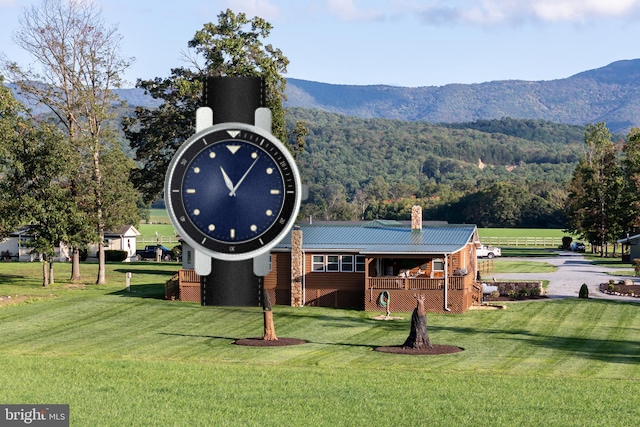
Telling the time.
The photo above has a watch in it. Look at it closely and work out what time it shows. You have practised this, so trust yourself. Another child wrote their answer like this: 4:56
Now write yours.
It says 11:06
